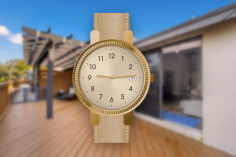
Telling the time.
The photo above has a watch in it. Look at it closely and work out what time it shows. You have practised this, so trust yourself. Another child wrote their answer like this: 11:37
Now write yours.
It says 9:14
